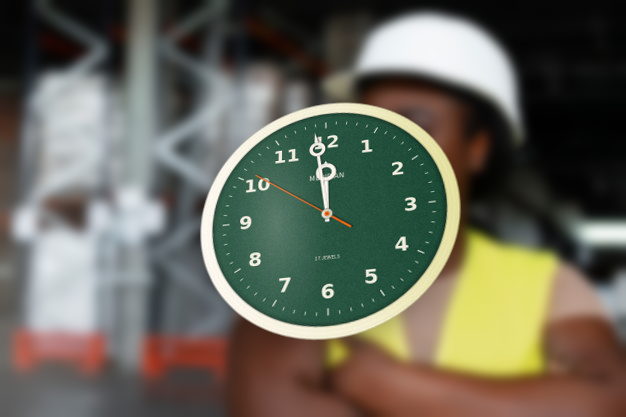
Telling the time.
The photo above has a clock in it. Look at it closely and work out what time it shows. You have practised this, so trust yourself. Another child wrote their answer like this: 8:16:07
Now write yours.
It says 11:58:51
